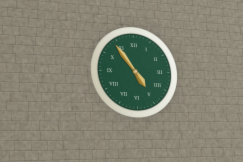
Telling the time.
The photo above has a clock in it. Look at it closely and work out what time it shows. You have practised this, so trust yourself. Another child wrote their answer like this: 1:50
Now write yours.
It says 4:54
